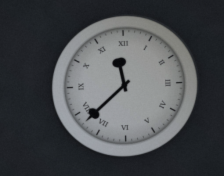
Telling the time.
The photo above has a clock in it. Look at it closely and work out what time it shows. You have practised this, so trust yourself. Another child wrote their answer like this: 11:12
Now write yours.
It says 11:38
